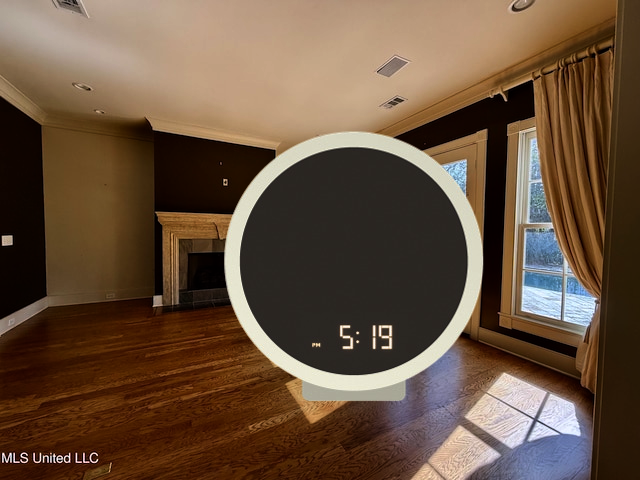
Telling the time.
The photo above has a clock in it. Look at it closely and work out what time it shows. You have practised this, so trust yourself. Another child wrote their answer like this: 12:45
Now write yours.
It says 5:19
